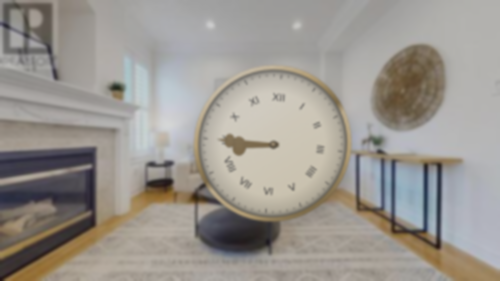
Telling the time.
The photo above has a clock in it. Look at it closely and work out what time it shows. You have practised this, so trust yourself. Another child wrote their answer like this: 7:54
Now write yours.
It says 8:45
